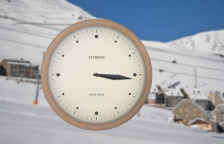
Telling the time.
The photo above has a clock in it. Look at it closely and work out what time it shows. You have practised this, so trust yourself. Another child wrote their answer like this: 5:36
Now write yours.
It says 3:16
